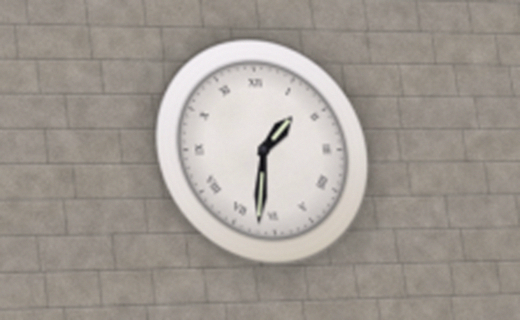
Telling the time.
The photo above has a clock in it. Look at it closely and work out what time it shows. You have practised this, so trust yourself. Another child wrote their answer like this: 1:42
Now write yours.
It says 1:32
